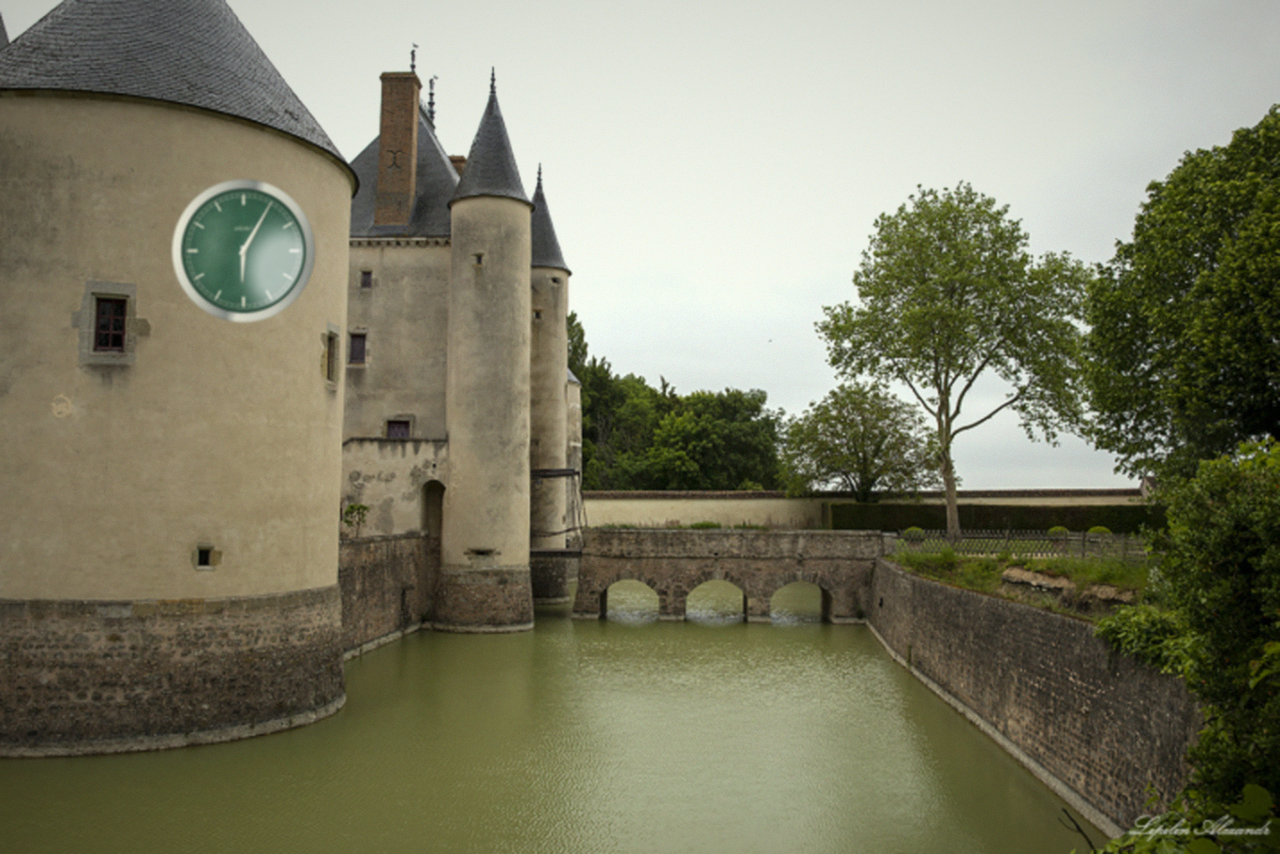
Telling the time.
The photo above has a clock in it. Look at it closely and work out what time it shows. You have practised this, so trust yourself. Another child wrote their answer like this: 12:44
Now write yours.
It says 6:05
